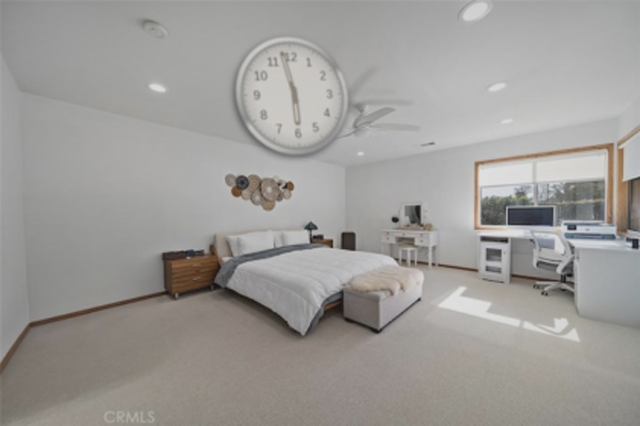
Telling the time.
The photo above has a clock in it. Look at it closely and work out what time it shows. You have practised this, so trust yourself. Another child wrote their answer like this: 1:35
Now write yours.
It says 5:58
